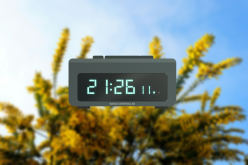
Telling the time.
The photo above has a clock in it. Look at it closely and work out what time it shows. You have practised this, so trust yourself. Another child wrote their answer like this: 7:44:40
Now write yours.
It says 21:26:11
